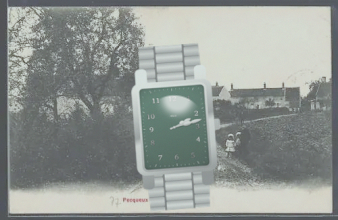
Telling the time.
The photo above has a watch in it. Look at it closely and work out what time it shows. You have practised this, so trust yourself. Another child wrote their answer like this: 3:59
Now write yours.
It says 2:13
